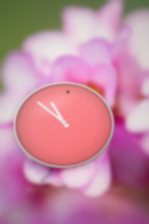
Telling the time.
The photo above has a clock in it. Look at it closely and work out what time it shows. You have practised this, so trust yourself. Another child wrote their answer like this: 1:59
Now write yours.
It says 10:51
